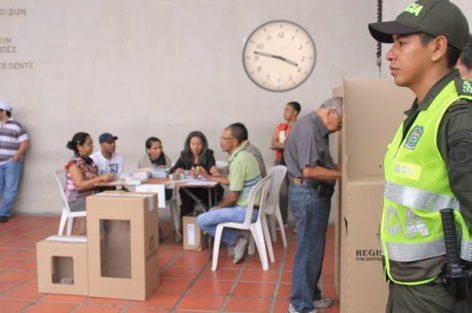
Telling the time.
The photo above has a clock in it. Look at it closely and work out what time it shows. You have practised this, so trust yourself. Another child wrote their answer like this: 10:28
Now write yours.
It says 3:47
